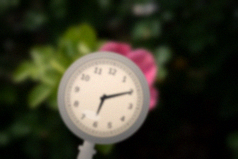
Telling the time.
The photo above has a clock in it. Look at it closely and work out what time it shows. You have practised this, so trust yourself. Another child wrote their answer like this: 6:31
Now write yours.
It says 6:10
